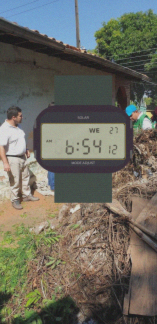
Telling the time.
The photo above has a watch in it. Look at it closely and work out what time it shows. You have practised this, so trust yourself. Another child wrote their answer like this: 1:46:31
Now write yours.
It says 6:54:12
